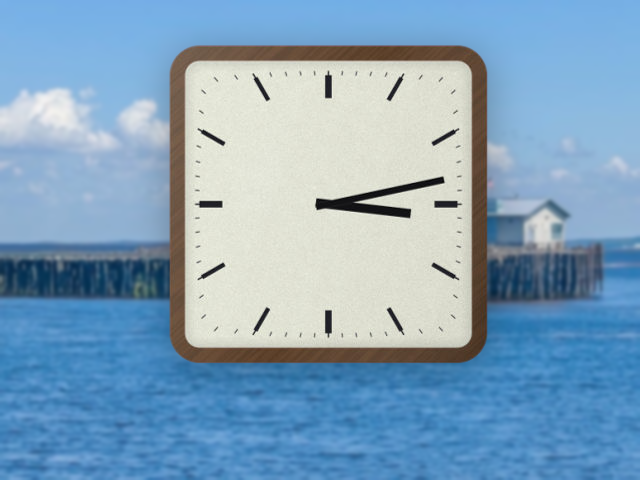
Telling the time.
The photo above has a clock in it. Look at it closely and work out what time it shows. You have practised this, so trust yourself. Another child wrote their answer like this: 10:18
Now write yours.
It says 3:13
